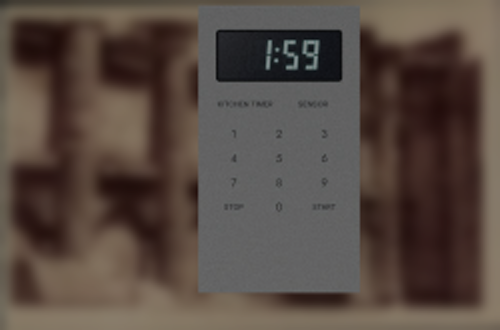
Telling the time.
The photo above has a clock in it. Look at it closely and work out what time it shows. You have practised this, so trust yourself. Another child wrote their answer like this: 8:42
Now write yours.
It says 1:59
